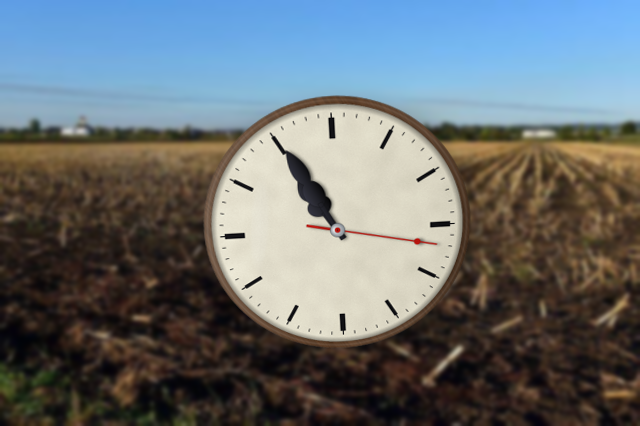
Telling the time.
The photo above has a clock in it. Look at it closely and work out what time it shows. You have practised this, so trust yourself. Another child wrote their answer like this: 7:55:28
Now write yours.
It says 10:55:17
